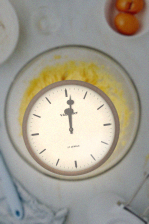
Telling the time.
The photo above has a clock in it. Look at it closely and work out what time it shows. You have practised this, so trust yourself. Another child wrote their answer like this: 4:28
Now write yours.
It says 12:01
